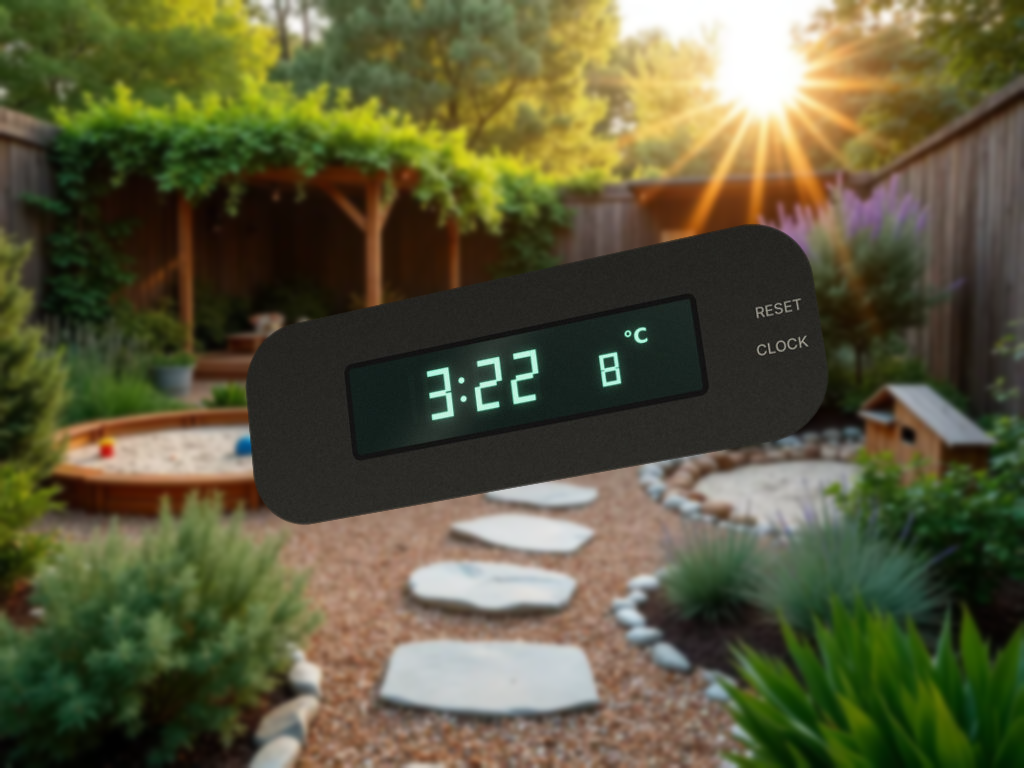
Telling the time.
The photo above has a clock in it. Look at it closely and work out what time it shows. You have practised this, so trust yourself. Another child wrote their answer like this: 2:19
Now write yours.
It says 3:22
